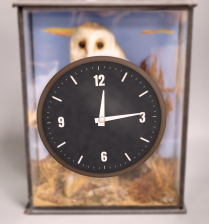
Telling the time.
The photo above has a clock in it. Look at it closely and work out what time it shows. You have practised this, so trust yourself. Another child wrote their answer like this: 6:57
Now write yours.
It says 12:14
